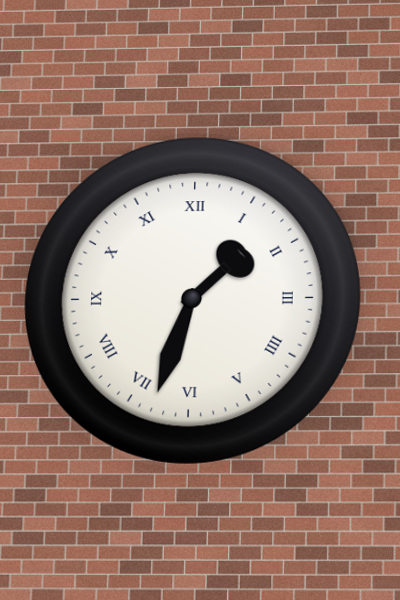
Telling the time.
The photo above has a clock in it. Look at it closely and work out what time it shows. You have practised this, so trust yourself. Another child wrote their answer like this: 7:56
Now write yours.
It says 1:33
